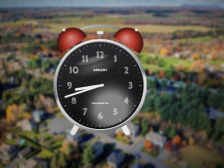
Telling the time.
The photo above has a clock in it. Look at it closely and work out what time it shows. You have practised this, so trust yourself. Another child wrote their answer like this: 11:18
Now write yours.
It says 8:42
